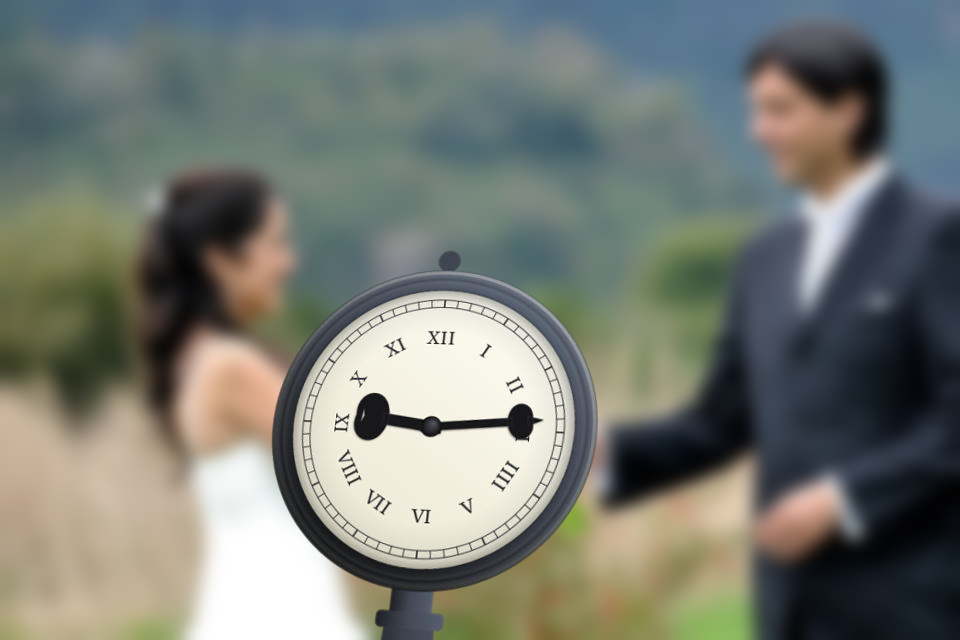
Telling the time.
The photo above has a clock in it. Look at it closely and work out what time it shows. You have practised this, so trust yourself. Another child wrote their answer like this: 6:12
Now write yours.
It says 9:14
